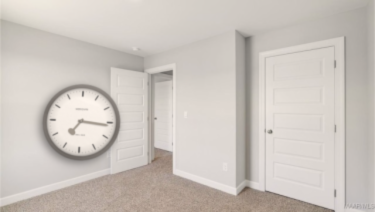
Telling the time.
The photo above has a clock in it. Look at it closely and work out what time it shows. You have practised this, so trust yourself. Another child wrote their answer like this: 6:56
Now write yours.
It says 7:16
